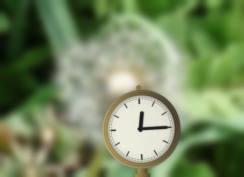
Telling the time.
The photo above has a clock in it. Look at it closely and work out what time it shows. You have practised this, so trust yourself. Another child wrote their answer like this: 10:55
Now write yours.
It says 12:15
